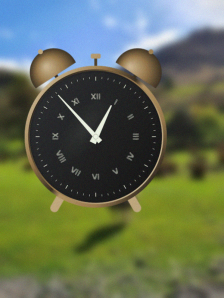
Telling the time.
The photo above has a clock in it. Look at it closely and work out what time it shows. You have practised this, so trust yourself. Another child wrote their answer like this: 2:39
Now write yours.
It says 12:53
